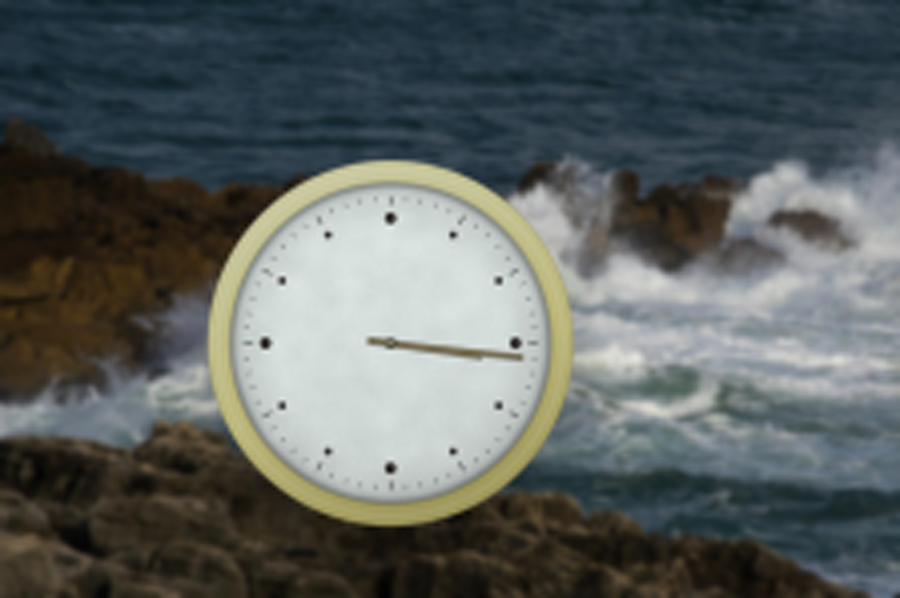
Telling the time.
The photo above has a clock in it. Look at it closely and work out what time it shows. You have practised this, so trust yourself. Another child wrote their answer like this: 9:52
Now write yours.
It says 3:16
